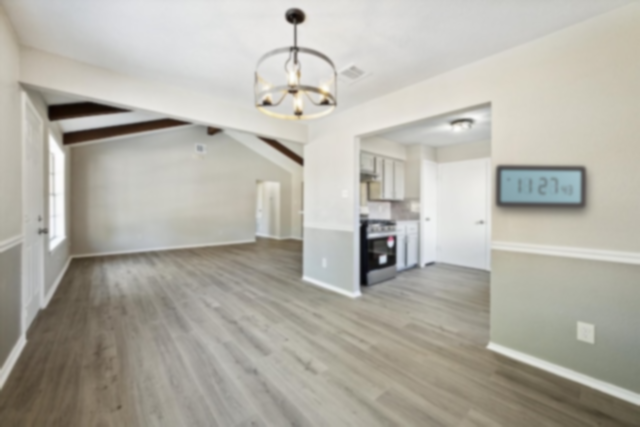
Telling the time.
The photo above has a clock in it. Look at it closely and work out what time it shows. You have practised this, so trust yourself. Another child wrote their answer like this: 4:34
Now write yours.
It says 11:27
